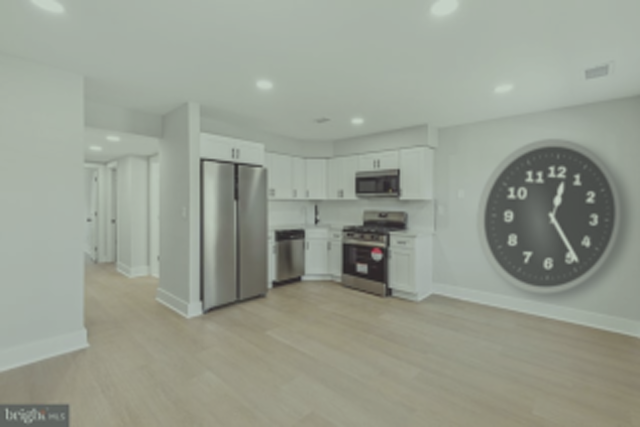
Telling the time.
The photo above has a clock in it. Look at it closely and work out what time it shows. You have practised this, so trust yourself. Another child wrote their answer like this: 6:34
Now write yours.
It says 12:24
